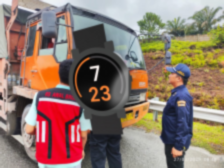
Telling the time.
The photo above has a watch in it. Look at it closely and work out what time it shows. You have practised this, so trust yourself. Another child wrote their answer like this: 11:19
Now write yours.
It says 7:23
